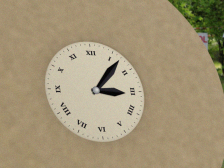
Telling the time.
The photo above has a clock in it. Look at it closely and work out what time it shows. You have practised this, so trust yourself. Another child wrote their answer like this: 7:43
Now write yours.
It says 3:07
